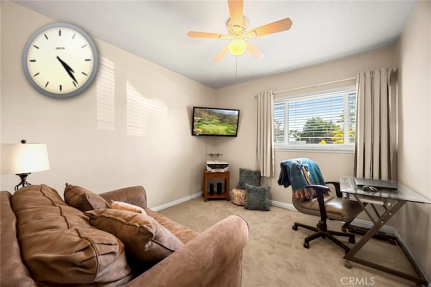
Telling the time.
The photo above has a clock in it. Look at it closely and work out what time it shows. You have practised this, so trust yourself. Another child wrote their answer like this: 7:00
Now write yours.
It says 4:24
